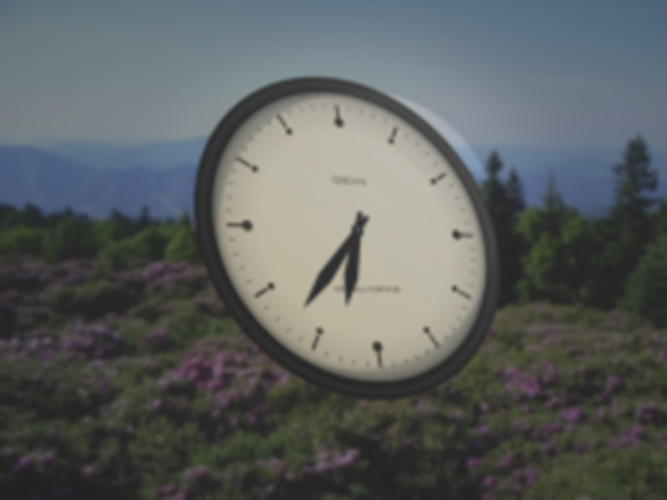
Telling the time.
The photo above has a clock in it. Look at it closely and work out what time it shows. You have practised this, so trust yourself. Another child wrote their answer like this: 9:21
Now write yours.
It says 6:37
